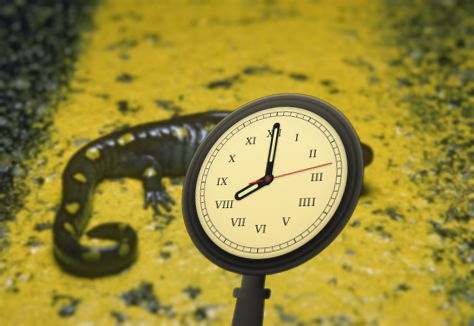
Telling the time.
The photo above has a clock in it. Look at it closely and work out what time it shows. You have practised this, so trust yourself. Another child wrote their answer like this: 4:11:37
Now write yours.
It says 8:00:13
